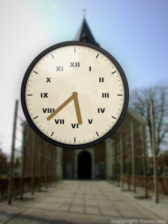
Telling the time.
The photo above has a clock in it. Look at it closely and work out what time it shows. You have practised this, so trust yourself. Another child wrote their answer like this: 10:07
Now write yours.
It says 5:38
